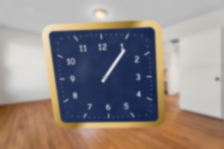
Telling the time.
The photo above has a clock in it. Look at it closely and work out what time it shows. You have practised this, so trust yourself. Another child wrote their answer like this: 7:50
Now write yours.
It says 1:06
